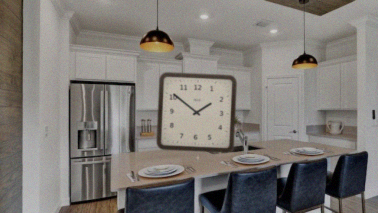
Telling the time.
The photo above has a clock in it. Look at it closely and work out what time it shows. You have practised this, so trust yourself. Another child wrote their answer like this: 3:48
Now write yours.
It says 1:51
